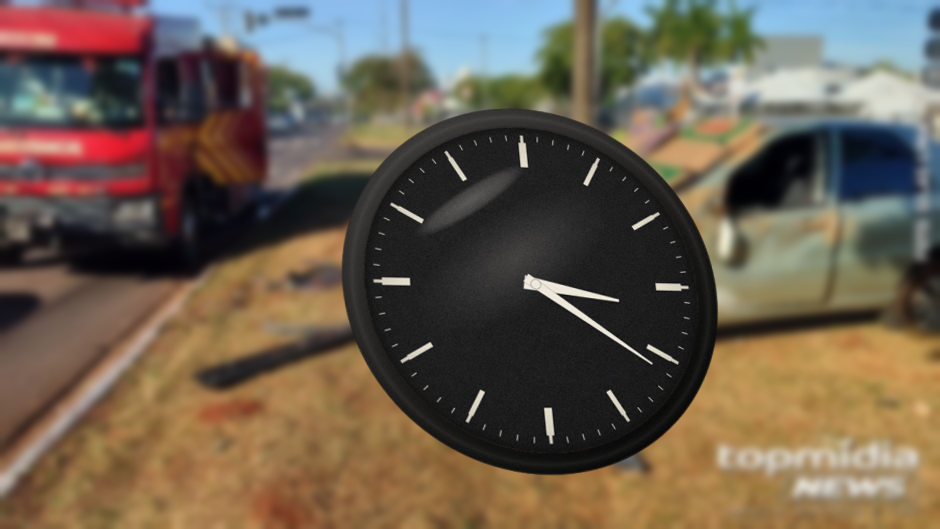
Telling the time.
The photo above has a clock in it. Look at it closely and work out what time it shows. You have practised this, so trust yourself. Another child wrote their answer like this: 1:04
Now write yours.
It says 3:21
